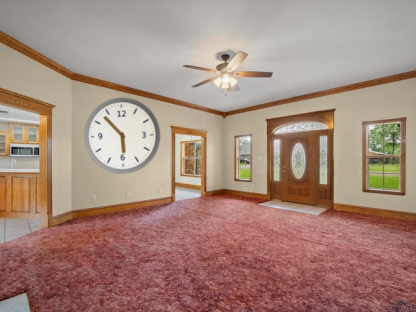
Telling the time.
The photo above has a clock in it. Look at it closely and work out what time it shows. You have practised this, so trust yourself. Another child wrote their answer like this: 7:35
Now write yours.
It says 5:53
